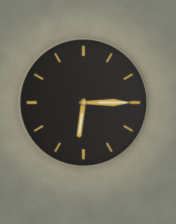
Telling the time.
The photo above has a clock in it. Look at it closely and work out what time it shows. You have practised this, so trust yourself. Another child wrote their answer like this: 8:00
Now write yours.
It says 6:15
